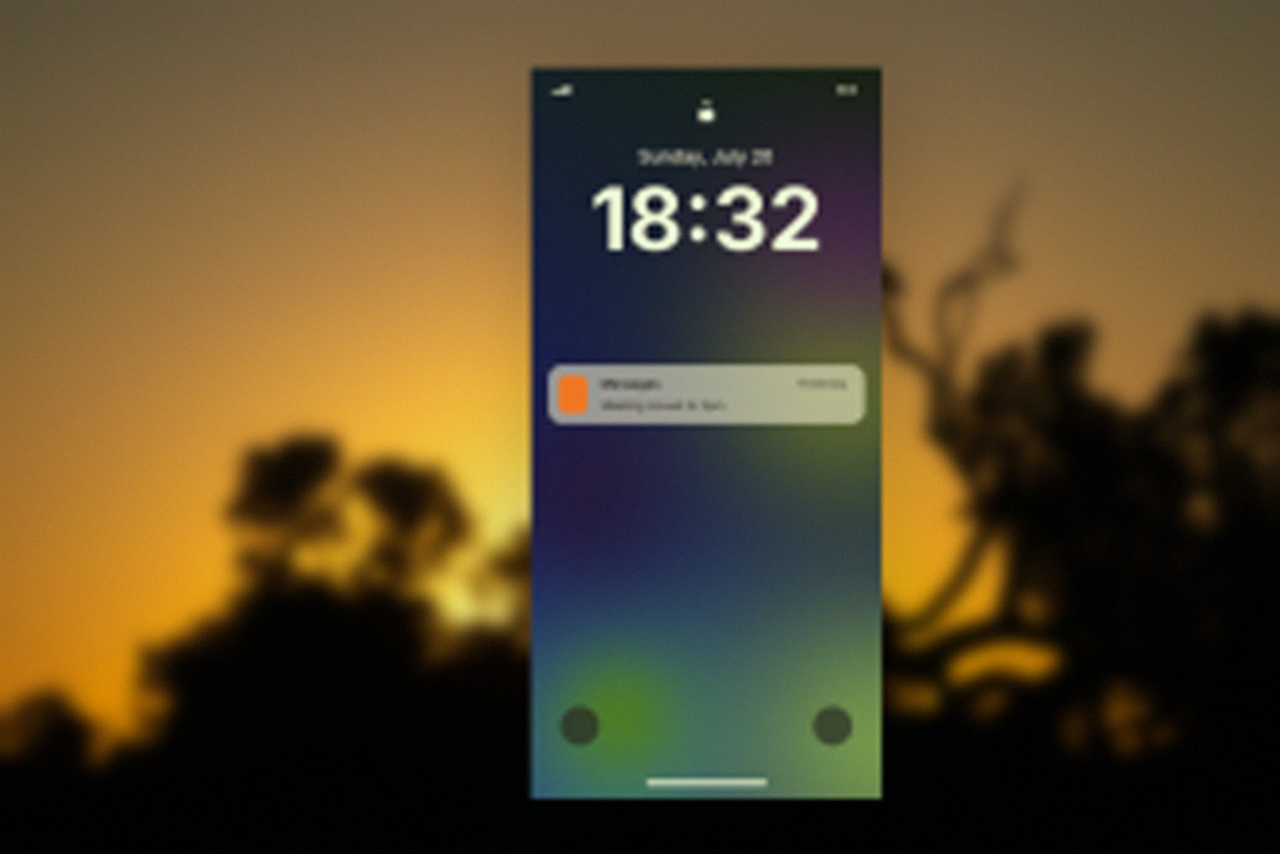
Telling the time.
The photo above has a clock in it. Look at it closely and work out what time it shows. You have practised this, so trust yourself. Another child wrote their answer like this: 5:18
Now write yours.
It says 18:32
